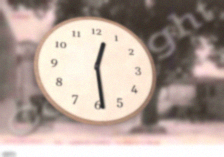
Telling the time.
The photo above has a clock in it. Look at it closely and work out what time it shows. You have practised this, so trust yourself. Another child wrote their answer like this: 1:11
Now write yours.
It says 12:29
